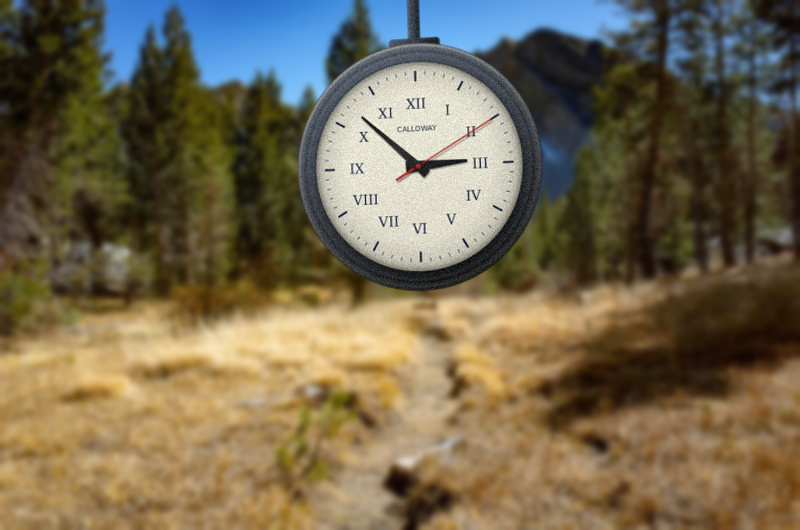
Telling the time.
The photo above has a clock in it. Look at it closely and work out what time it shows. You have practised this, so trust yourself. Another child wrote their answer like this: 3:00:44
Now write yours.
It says 2:52:10
